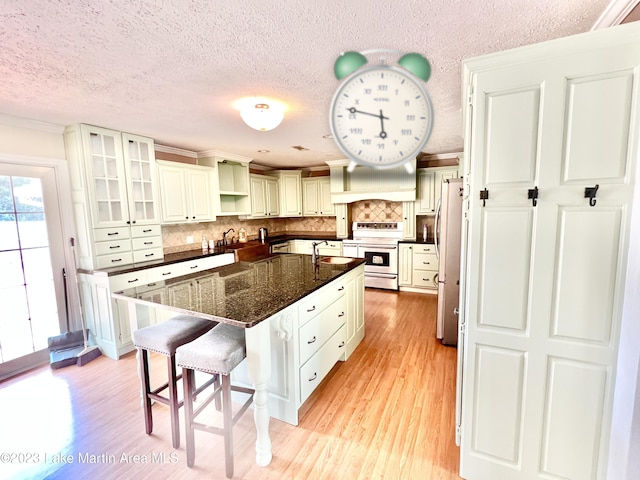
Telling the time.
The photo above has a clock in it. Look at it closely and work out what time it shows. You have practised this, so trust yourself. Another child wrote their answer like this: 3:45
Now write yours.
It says 5:47
